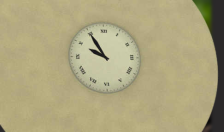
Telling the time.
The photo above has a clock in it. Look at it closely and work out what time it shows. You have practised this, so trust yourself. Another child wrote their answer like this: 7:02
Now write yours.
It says 9:55
